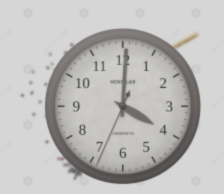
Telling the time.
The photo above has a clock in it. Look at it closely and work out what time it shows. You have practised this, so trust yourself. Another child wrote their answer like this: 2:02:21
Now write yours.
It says 4:00:34
